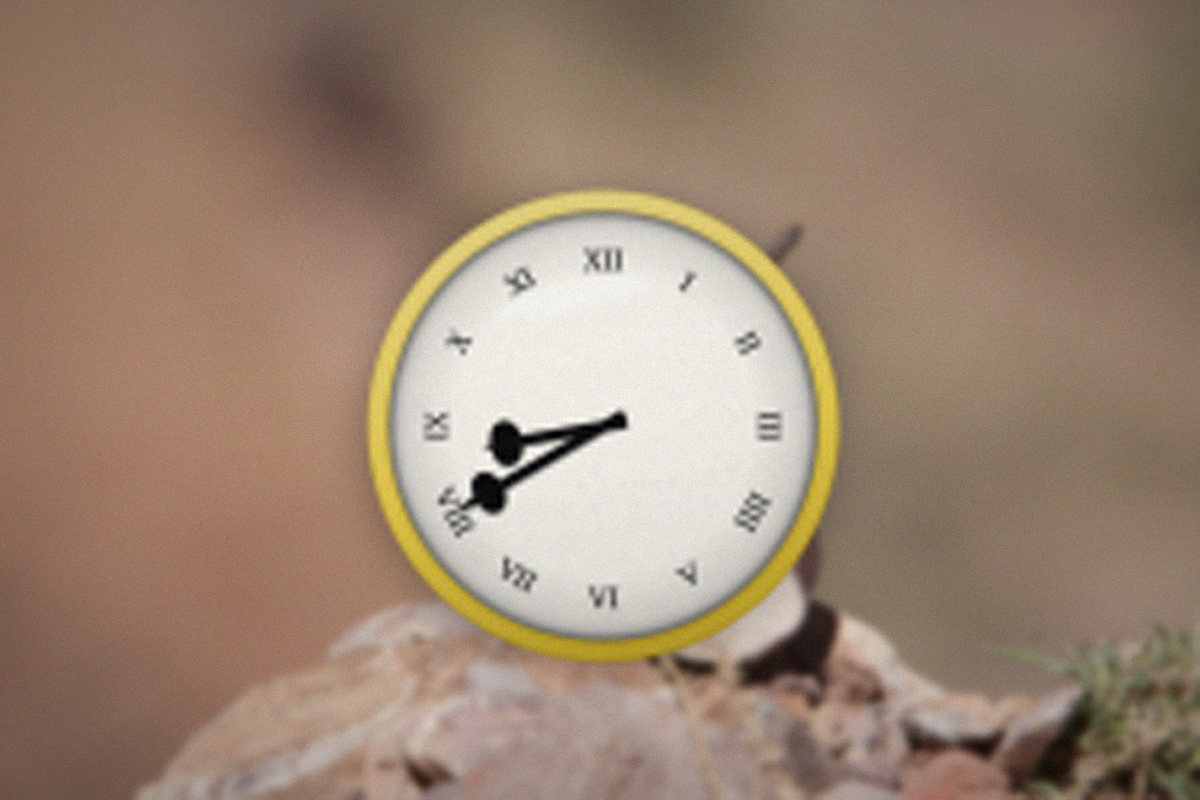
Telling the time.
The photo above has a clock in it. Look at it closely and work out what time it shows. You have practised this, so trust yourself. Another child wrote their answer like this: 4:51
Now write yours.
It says 8:40
